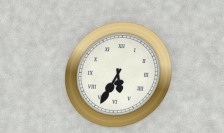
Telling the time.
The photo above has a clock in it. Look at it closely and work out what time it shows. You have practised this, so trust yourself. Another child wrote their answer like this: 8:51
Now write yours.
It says 5:34
